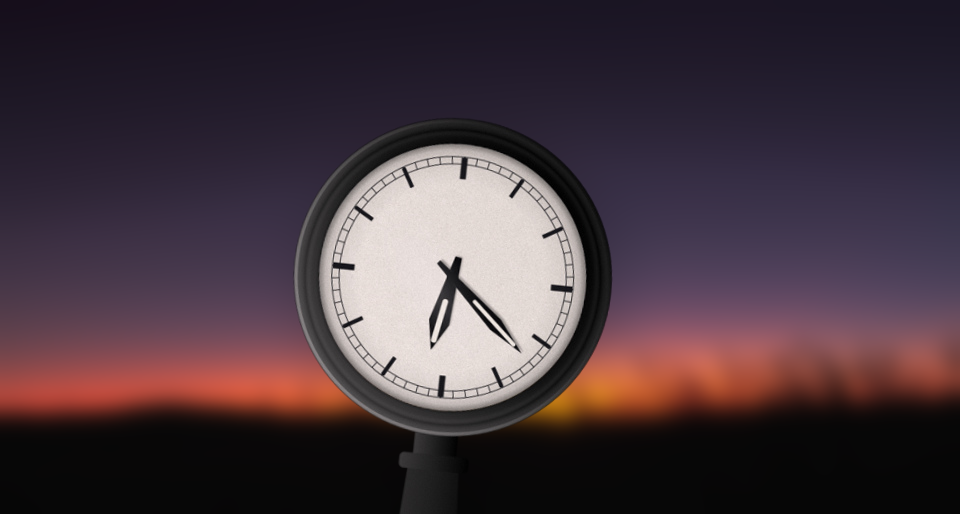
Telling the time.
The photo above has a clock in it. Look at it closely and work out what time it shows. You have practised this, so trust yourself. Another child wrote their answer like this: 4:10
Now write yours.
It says 6:22
